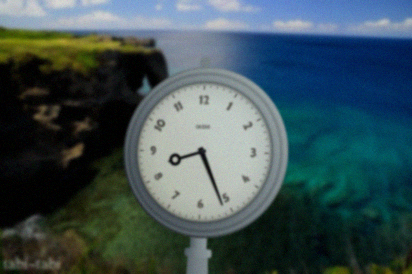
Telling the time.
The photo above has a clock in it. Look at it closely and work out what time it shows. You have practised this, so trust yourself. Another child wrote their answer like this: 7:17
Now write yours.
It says 8:26
